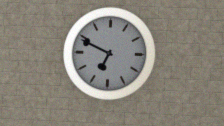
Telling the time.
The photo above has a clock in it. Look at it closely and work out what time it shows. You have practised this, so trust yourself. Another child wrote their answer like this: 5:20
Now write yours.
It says 6:49
